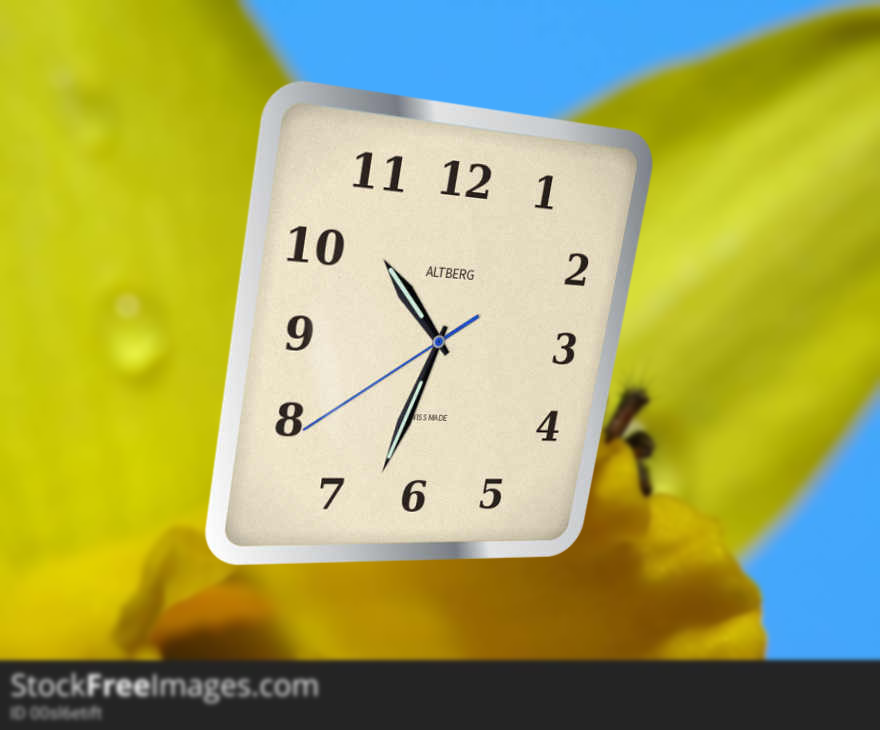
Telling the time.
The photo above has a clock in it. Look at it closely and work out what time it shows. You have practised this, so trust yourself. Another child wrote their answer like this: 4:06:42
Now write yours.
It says 10:32:39
